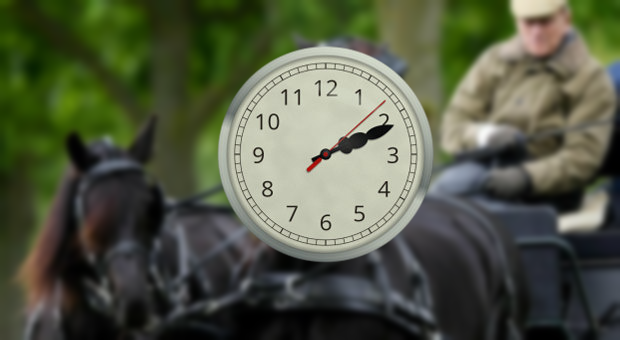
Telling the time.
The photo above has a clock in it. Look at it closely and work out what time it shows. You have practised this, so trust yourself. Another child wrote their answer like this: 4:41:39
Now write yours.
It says 2:11:08
